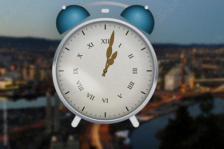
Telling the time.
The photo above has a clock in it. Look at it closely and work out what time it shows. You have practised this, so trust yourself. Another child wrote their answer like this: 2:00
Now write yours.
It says 1:02
